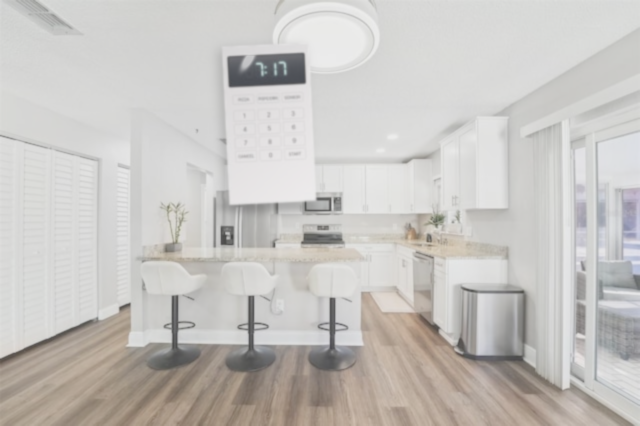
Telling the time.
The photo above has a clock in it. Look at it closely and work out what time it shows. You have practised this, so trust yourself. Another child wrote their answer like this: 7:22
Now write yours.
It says 7:17
